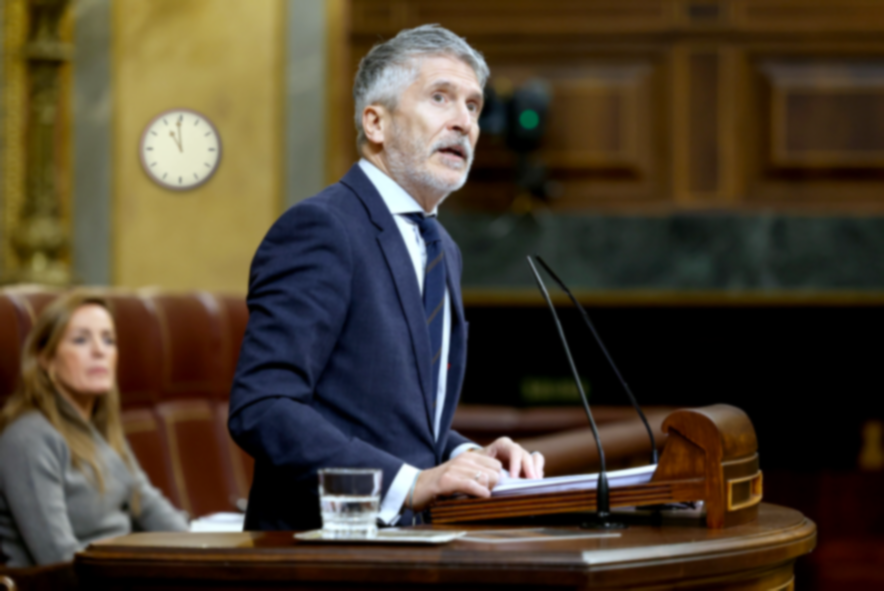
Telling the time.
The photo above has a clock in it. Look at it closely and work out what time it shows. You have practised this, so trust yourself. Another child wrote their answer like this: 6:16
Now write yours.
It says 10:59
